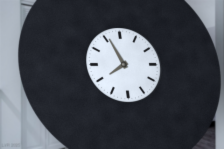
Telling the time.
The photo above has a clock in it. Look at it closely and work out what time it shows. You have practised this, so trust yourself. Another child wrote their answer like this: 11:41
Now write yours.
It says 7:56
